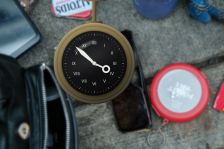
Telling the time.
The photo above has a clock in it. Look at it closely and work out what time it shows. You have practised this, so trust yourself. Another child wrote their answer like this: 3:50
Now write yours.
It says 3:52
